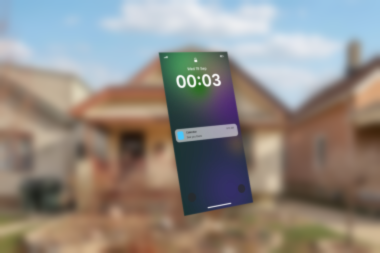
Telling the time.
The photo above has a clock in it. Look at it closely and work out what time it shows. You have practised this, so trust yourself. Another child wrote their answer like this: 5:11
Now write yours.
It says 0:03
